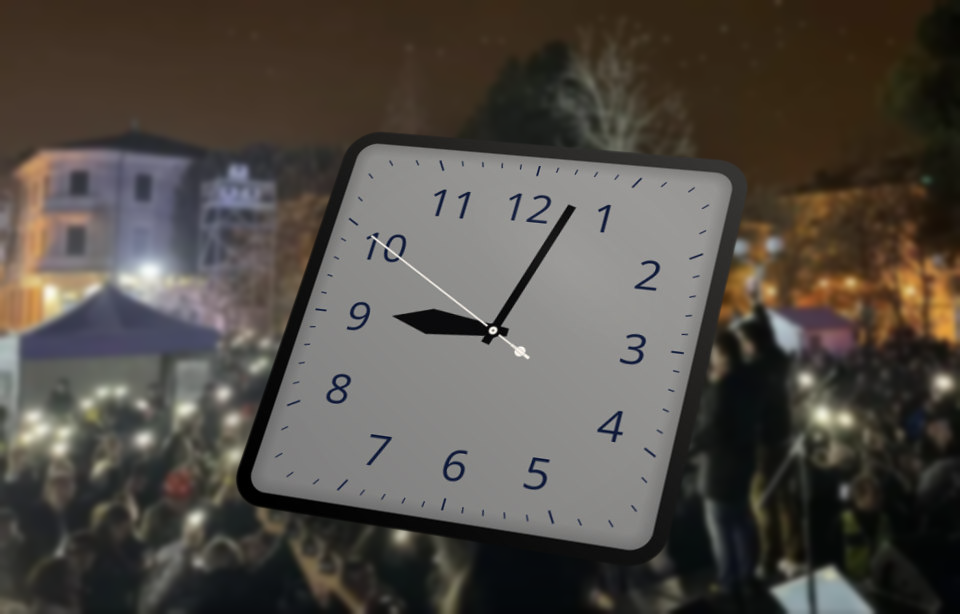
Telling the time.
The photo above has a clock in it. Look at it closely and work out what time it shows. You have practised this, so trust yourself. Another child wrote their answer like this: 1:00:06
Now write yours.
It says 9:02:50
